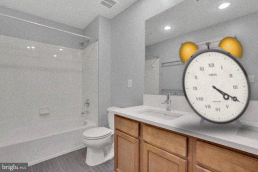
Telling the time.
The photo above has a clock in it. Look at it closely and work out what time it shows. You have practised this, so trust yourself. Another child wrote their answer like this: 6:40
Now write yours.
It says 4:20
